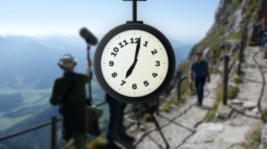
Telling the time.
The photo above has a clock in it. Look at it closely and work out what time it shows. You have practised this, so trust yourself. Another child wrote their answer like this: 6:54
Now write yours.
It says 7:02
